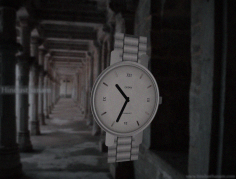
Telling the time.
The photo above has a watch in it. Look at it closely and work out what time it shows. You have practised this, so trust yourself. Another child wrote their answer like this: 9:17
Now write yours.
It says 10:34
